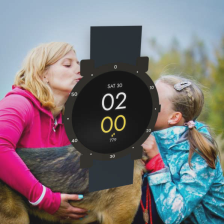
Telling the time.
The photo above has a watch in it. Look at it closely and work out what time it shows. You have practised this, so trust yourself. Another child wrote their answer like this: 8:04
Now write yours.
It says 2:00
